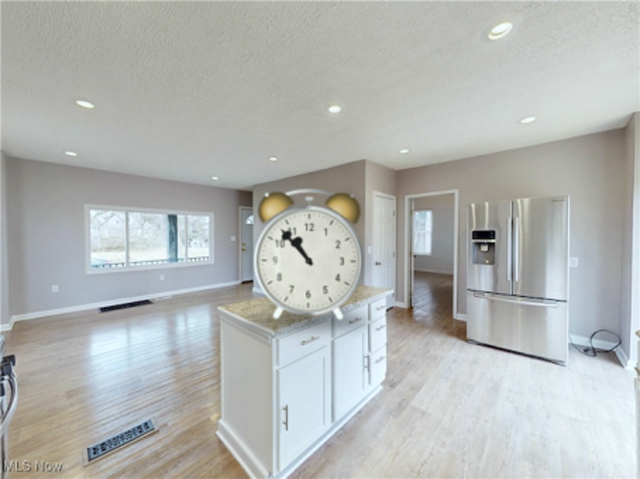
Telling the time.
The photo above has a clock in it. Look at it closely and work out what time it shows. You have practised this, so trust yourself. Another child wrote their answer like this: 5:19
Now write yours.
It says 10:53
